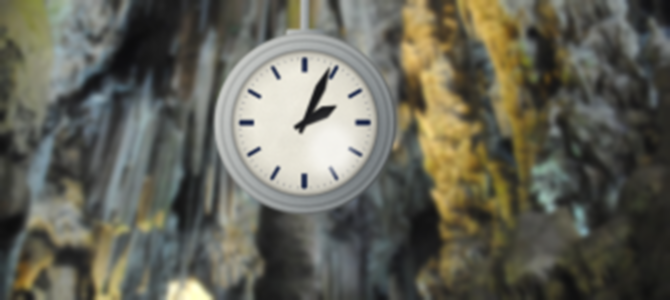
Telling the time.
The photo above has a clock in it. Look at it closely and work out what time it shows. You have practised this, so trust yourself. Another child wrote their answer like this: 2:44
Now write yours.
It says 2:04
